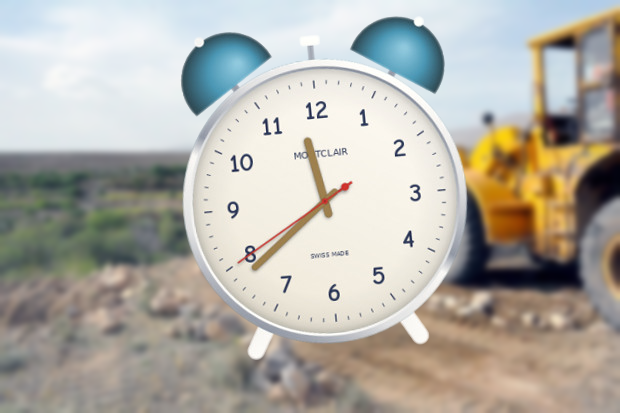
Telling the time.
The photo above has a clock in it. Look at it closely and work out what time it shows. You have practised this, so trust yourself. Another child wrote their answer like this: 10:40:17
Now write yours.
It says 11:38:40
